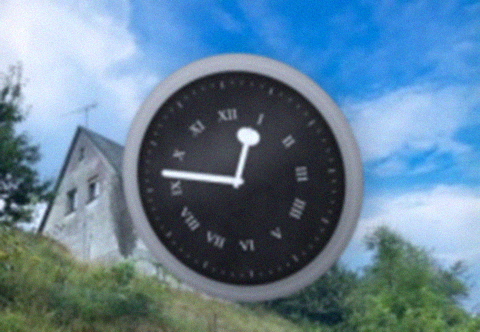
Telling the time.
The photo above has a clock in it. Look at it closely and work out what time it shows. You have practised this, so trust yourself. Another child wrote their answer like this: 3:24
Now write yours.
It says 12:47
